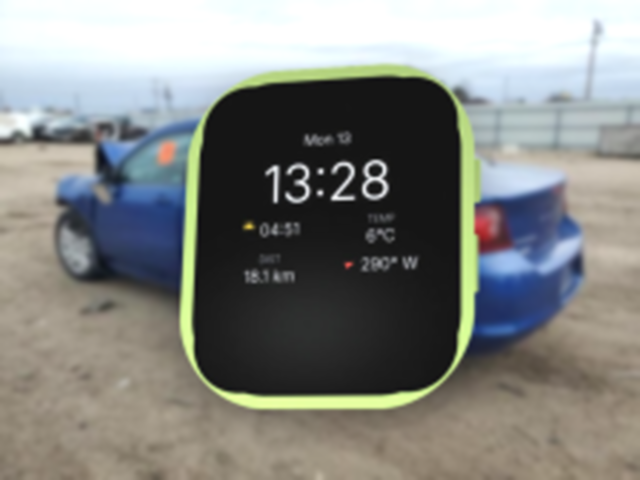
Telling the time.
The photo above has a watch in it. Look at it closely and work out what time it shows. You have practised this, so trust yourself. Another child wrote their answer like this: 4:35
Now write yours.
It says 13:28
